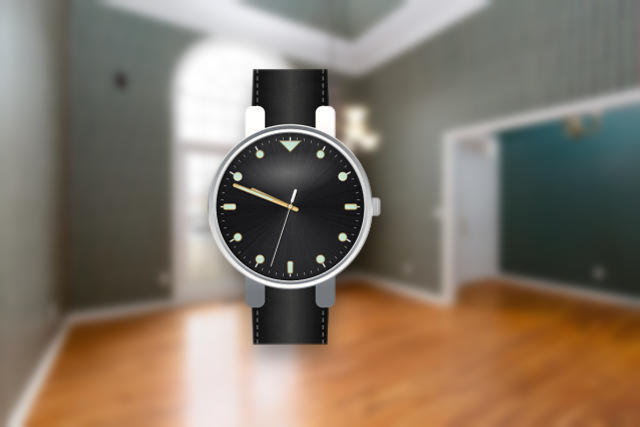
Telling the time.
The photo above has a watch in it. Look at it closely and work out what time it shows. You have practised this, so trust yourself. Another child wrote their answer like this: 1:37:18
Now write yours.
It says 9:48:33
